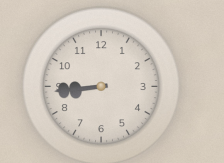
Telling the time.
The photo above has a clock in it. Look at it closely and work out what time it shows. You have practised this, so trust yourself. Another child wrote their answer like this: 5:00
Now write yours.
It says 8:44
